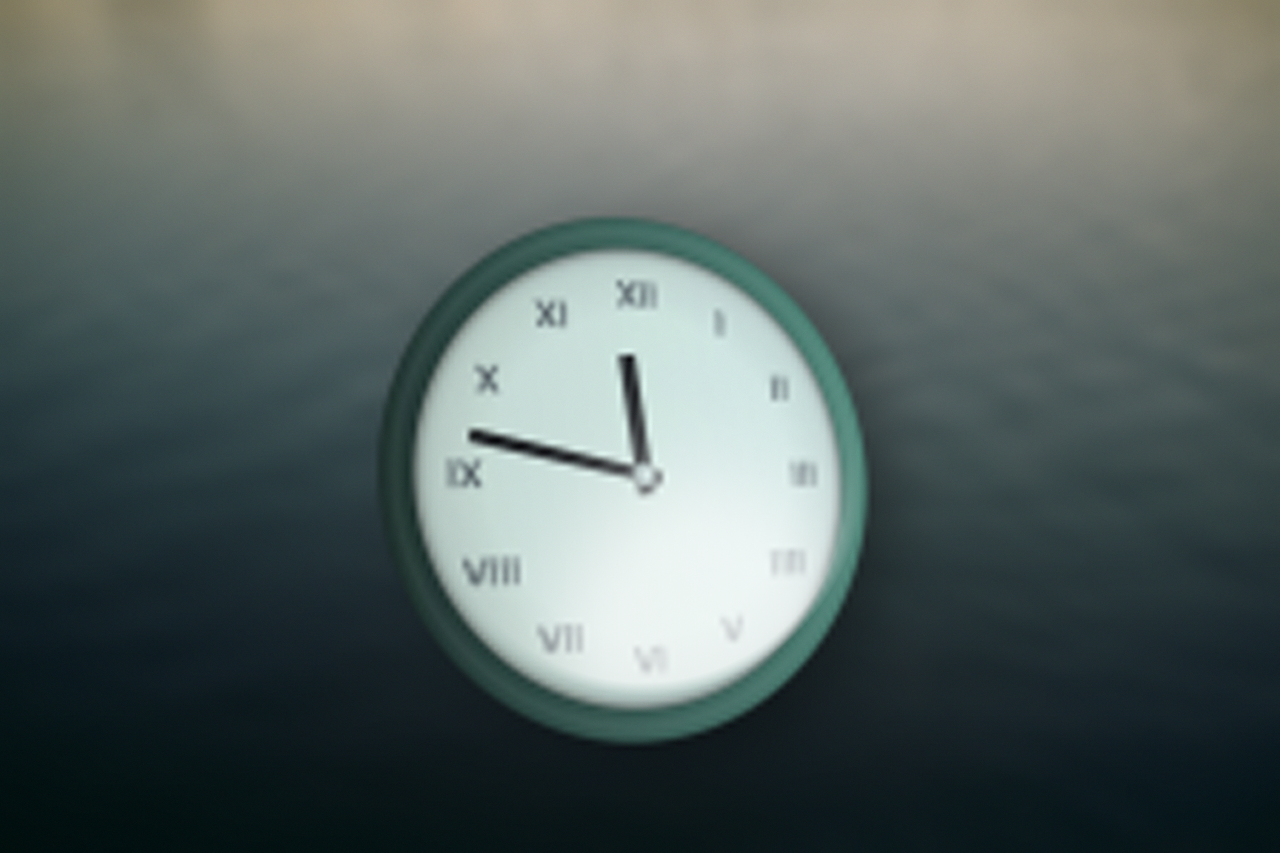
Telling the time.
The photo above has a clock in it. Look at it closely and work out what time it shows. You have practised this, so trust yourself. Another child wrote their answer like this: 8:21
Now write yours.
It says 11:47
